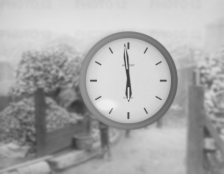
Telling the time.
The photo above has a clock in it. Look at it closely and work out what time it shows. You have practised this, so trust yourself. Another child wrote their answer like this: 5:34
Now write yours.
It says 5:59
